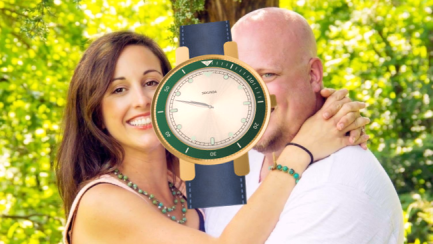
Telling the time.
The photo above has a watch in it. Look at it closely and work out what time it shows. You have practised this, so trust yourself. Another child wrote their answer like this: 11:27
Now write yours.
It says 9:48
